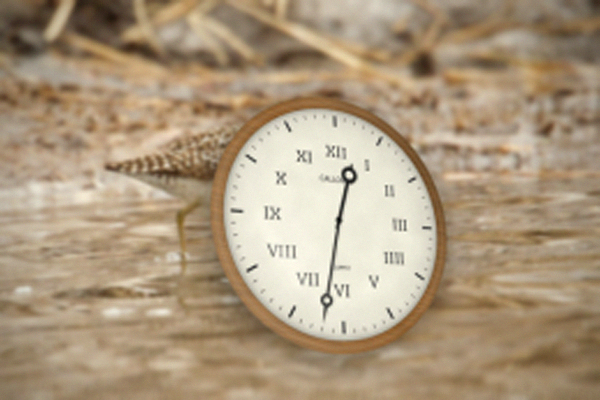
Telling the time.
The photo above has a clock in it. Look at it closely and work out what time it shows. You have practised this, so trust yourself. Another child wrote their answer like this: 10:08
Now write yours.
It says 12:32
